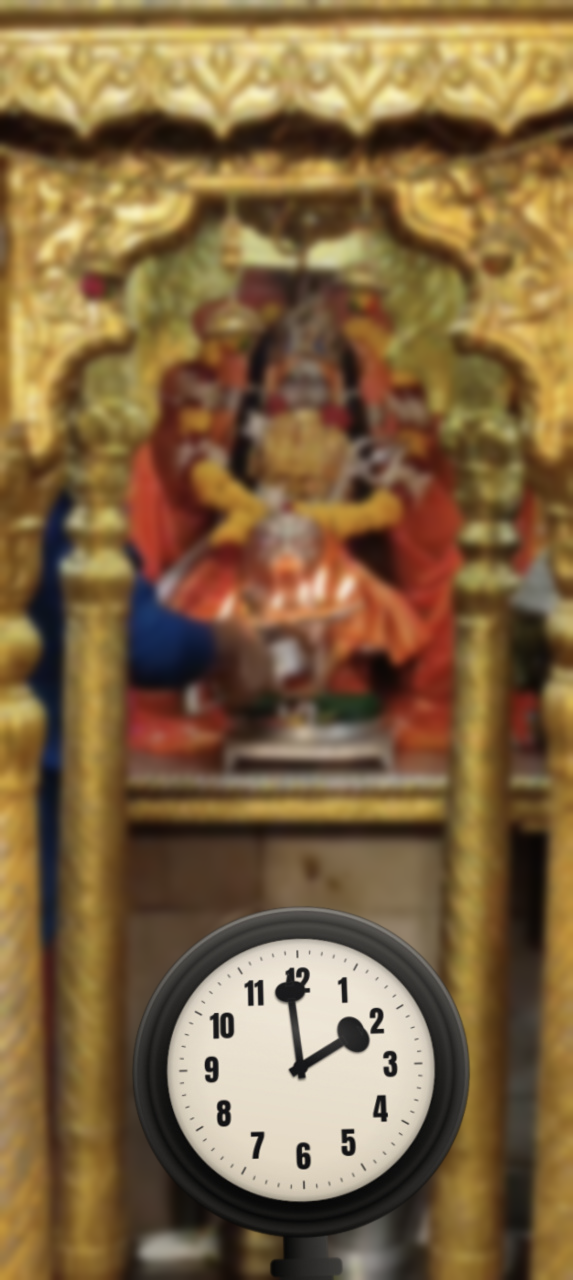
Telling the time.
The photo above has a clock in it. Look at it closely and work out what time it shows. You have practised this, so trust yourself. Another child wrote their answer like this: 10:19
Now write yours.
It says 1:59
